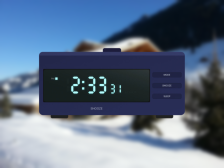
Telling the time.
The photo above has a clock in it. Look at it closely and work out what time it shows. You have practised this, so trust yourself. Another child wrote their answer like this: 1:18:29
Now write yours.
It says 2:33:31
